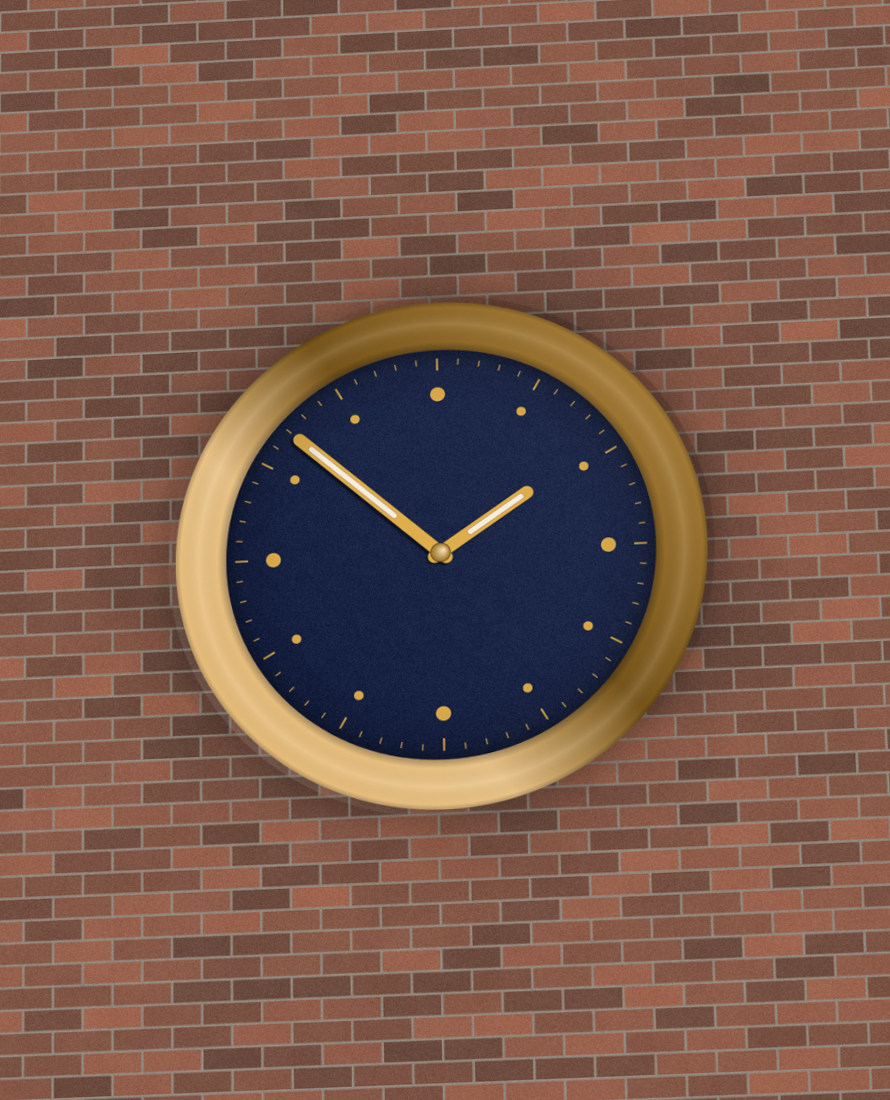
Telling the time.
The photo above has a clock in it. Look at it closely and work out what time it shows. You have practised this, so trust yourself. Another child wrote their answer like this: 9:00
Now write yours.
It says 1:52
